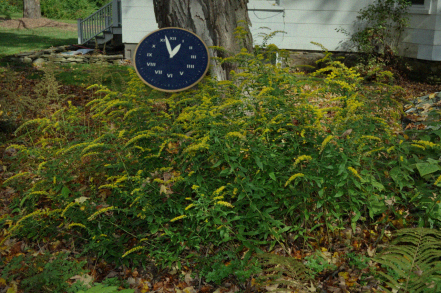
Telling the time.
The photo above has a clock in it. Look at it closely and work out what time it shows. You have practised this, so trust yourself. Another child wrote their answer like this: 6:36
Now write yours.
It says 12:57
